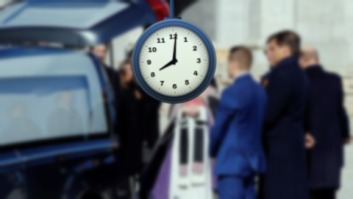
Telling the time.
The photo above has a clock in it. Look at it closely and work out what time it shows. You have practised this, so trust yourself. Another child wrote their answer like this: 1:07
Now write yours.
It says 8:01
